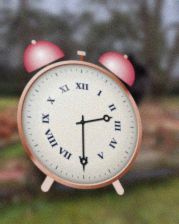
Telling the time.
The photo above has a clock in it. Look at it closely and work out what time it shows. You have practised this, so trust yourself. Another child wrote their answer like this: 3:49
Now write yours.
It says 2:30
